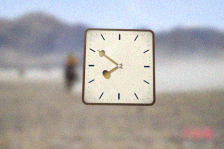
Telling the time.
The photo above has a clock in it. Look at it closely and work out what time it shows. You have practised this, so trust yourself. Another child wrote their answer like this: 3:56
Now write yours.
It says 7:51
